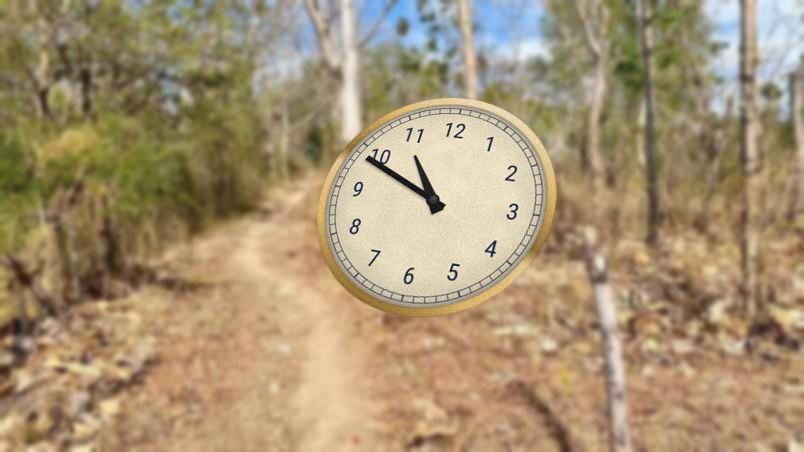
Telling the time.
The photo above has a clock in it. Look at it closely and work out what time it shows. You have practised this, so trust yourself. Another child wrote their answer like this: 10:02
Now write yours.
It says 10:49
